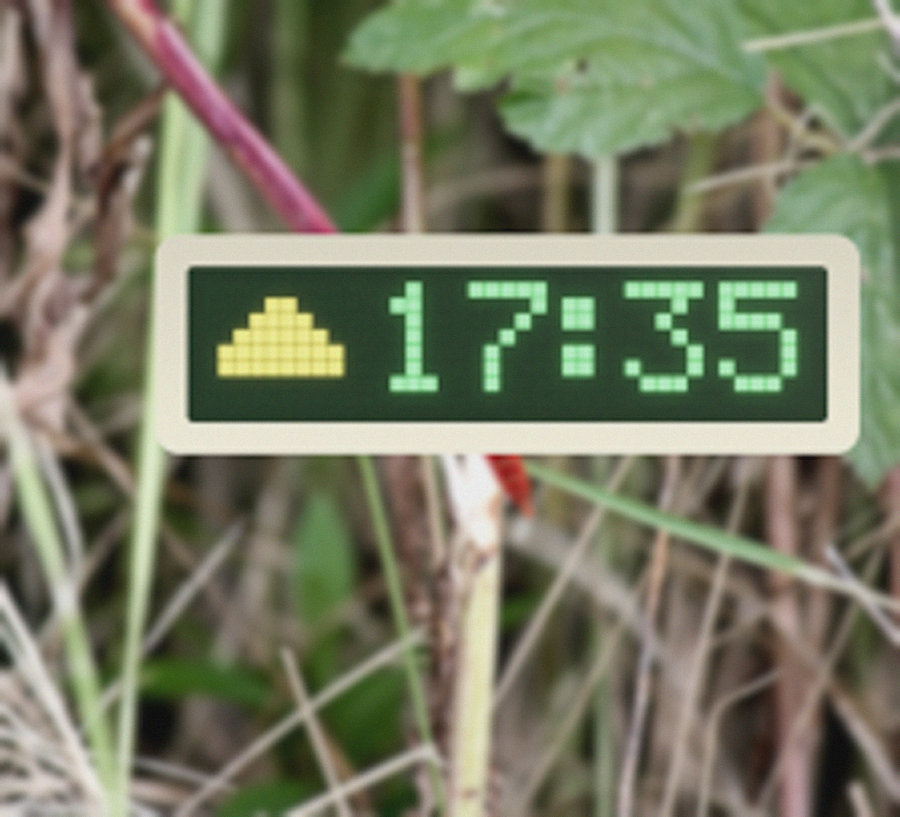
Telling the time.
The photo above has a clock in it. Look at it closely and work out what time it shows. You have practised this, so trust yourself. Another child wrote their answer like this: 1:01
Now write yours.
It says 17:35
